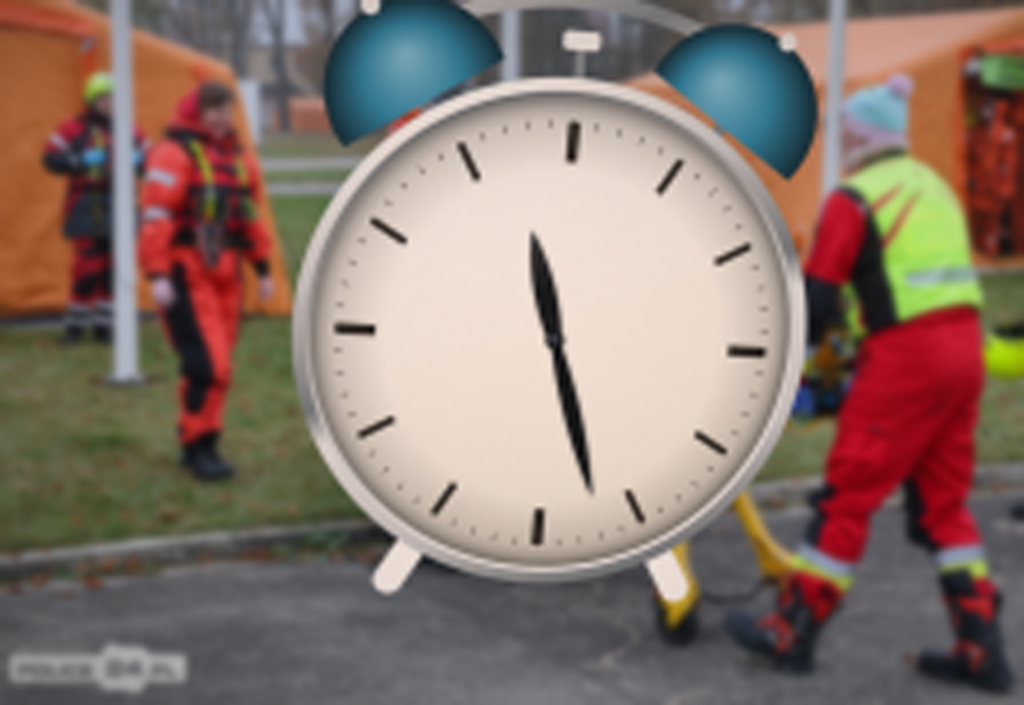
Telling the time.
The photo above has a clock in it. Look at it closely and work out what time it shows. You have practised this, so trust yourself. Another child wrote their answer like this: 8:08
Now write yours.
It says 11:27
